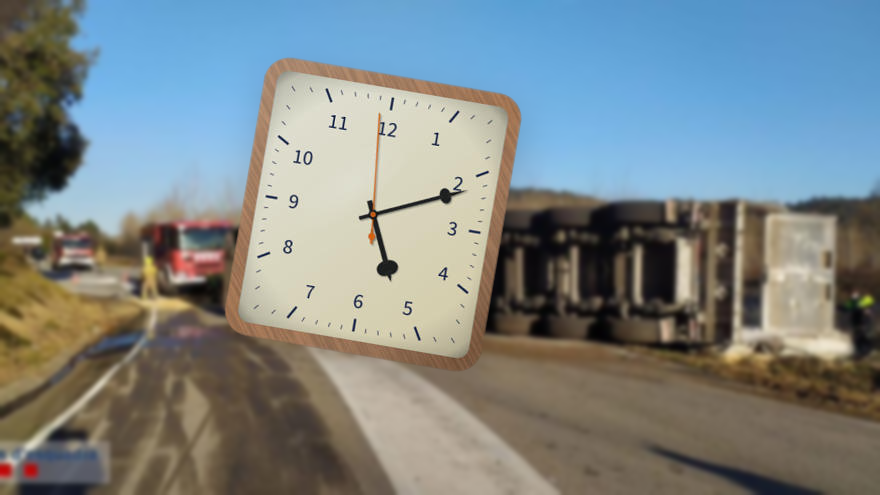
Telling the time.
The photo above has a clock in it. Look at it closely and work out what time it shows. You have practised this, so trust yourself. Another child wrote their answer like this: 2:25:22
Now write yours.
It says 5:10:59
